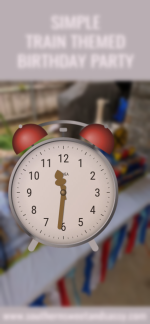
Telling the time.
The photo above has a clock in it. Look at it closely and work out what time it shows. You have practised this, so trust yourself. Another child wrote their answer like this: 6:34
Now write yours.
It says 11:31
